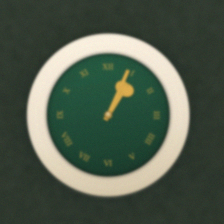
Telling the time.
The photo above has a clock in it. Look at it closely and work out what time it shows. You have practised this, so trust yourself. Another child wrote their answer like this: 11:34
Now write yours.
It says 1:04
